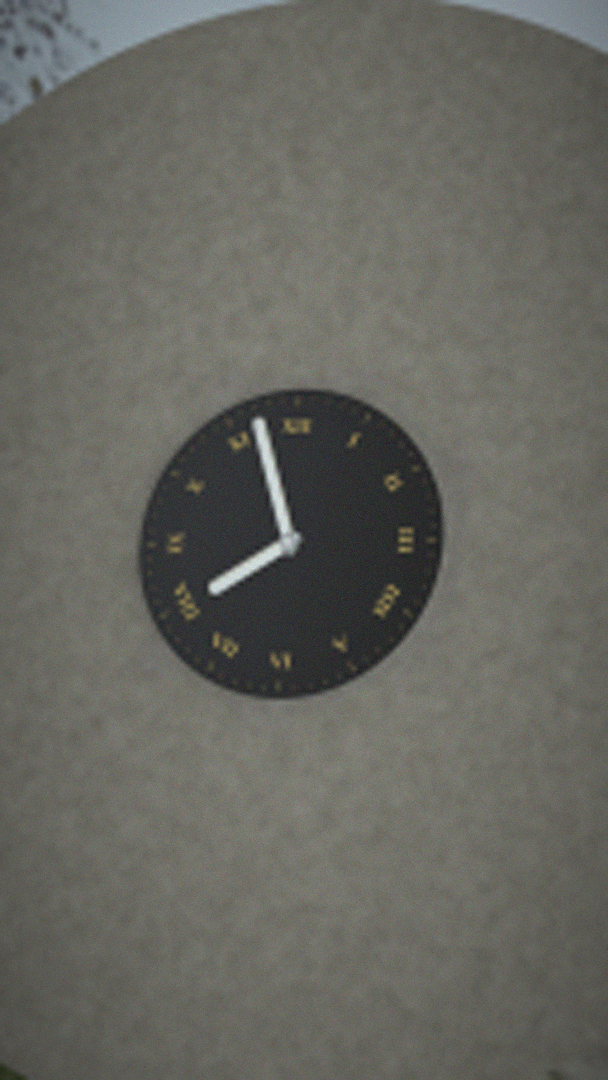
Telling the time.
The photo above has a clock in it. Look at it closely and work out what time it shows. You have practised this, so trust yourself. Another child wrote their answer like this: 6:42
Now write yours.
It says 7:57
